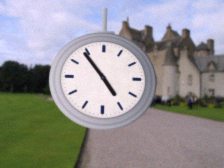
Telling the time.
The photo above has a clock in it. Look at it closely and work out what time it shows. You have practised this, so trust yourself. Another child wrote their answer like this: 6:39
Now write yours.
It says 4:54
